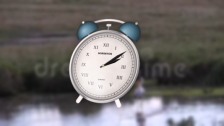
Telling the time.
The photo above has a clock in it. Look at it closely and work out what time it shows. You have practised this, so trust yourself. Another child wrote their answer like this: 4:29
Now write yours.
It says 2:09
